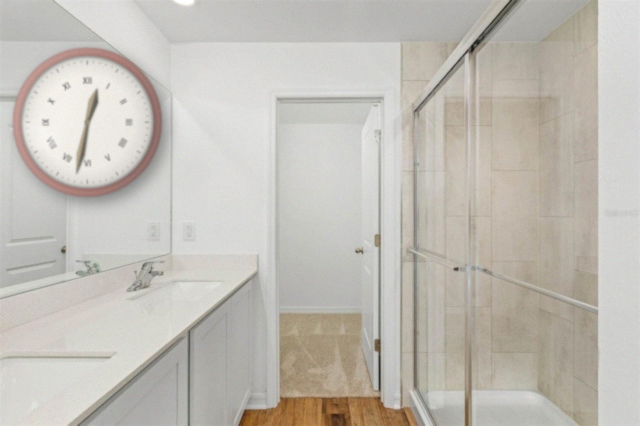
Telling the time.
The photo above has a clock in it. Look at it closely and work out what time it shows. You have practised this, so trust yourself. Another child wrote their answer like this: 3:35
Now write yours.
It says 12:32
